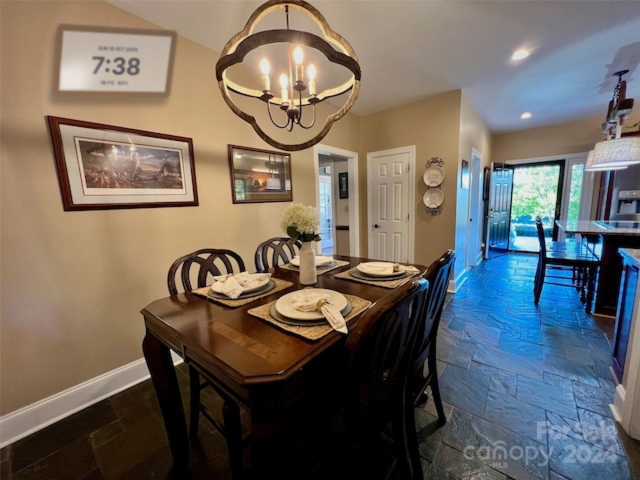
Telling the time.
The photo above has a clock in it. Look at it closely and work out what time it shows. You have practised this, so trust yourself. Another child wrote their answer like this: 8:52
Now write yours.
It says 7:38
